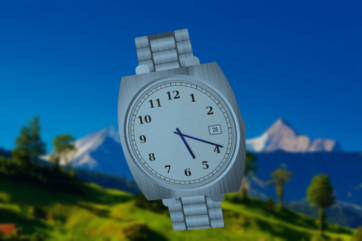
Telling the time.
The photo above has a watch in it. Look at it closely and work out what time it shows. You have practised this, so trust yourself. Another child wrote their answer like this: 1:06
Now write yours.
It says 5:19
